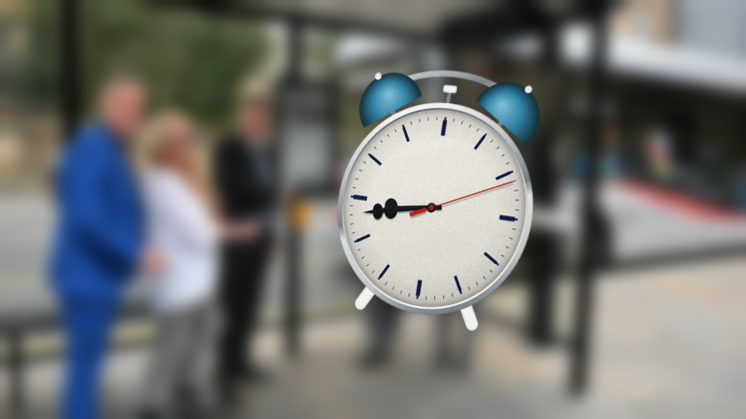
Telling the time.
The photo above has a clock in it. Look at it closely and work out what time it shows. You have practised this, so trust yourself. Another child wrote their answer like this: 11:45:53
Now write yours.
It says 8:43:11
